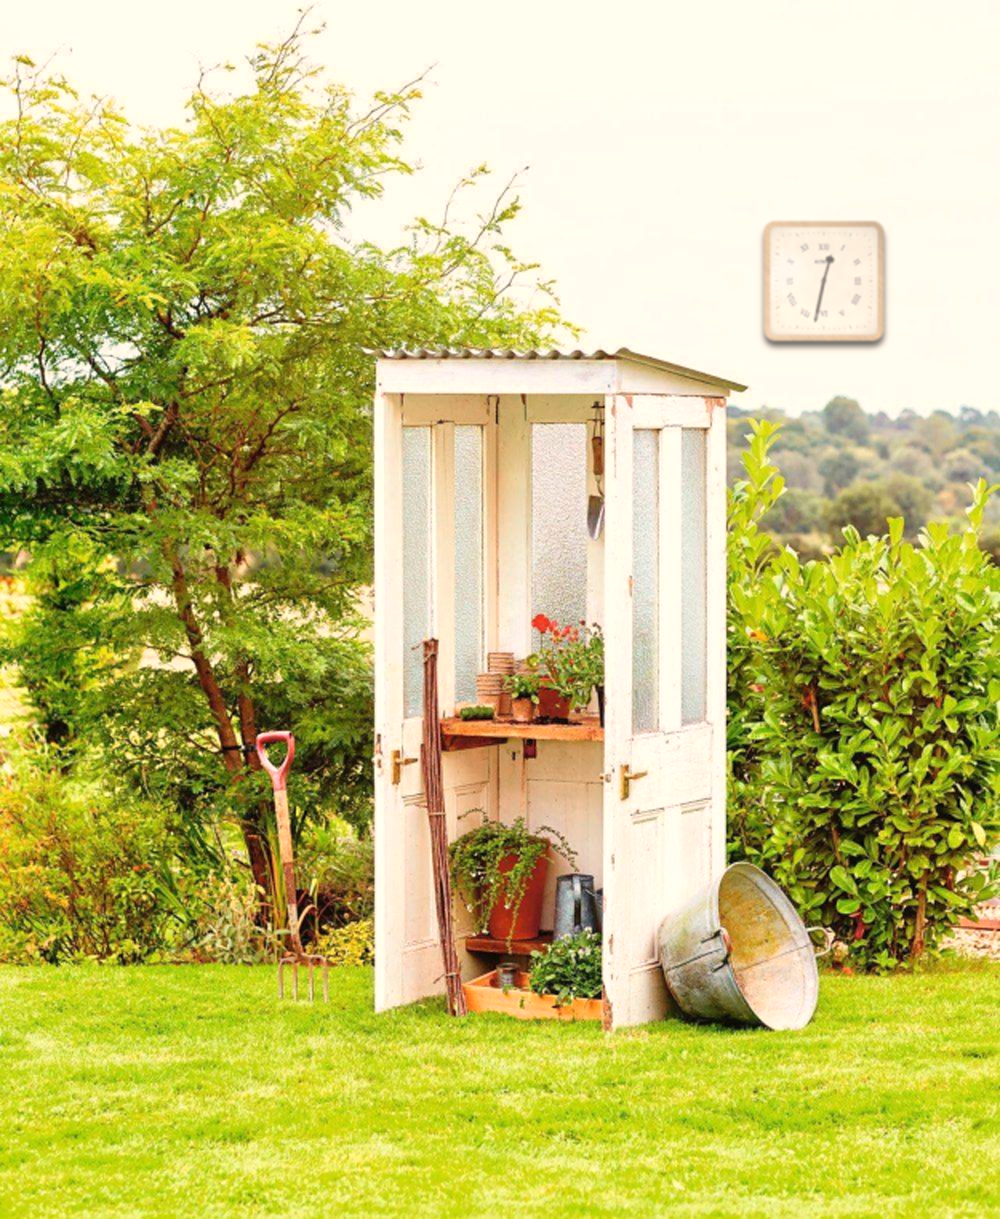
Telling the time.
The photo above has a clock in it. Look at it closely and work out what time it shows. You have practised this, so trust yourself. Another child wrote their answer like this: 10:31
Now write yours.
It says 12:32
